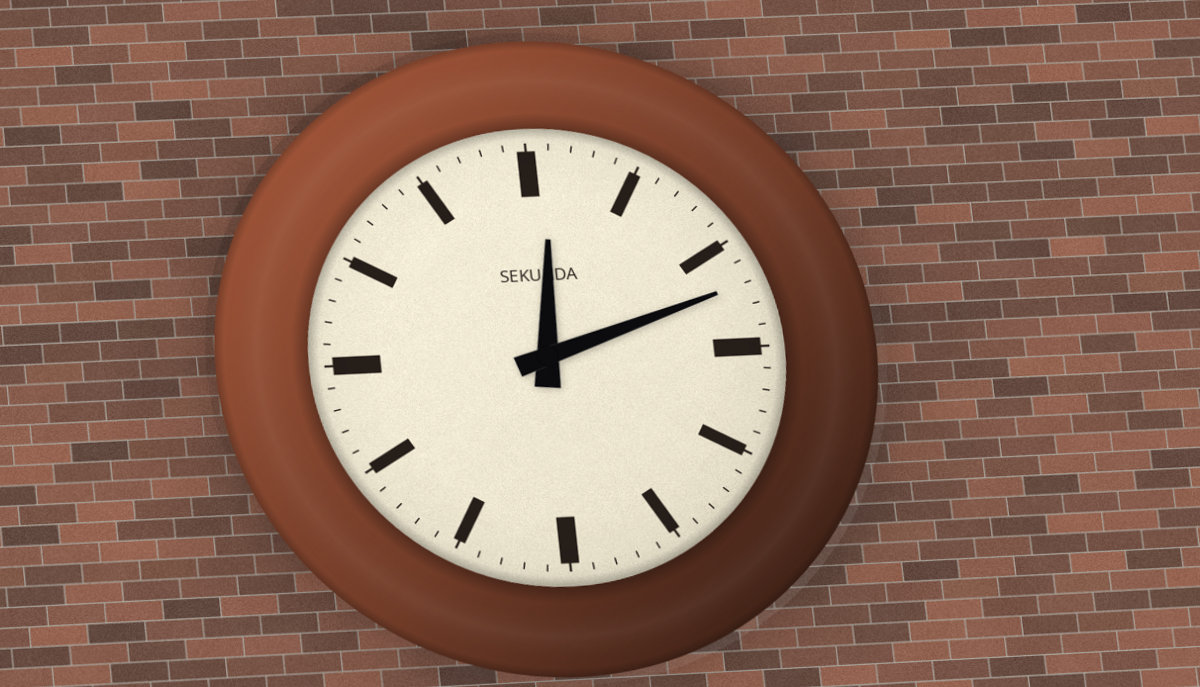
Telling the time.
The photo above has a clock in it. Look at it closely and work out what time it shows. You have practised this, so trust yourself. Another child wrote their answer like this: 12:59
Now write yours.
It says 12:12
